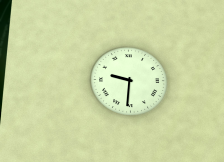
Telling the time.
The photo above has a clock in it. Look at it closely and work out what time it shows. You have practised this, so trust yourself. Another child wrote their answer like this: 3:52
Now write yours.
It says 9:31
